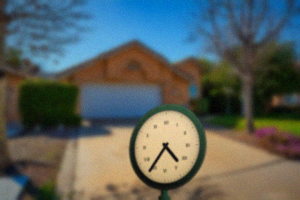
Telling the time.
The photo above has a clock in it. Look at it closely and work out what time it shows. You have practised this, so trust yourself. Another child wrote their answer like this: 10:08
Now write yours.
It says 4:36
